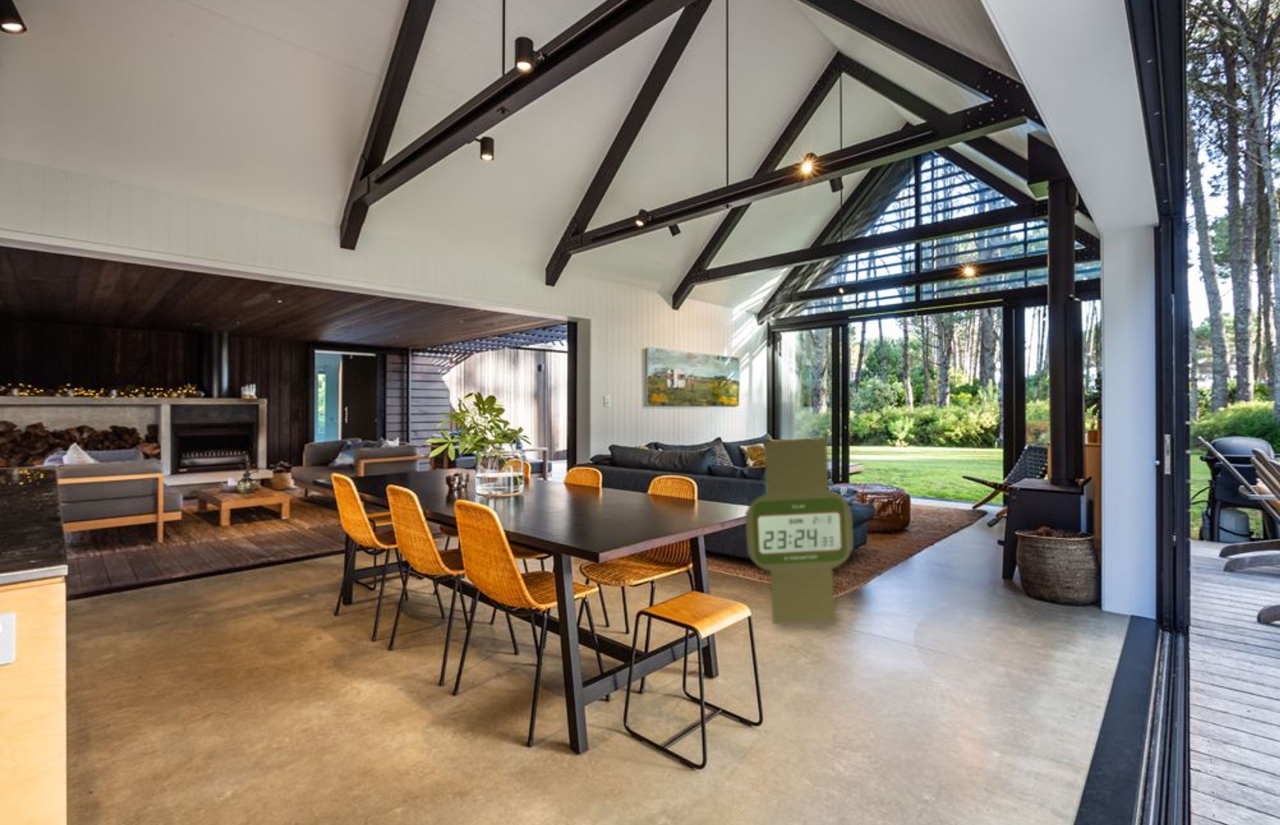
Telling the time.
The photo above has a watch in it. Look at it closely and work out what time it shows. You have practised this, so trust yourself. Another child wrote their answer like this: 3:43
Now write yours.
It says 23:24
